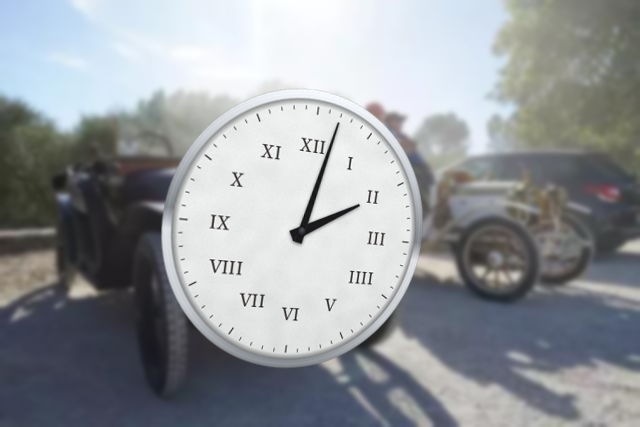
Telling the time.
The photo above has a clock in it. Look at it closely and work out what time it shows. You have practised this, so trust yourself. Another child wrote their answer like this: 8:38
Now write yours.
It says 2:02
